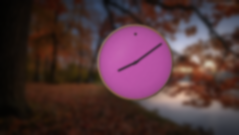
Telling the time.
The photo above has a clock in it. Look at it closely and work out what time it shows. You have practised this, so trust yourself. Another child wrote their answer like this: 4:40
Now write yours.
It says 8:09
